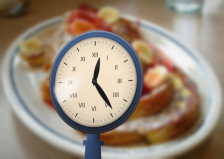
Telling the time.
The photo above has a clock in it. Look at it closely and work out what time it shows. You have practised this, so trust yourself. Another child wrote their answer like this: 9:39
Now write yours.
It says 12:24
